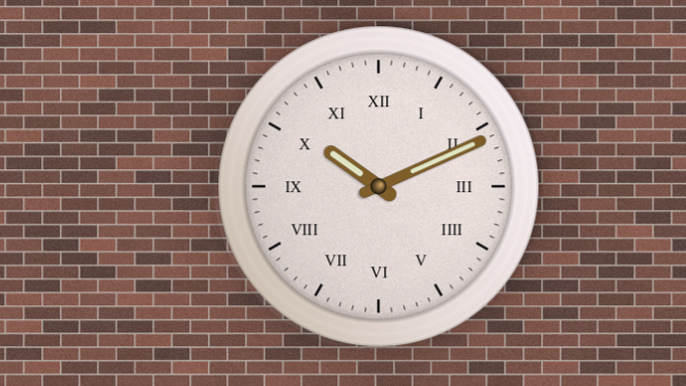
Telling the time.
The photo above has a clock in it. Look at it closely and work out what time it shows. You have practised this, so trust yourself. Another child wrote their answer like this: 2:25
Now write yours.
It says 10:11
